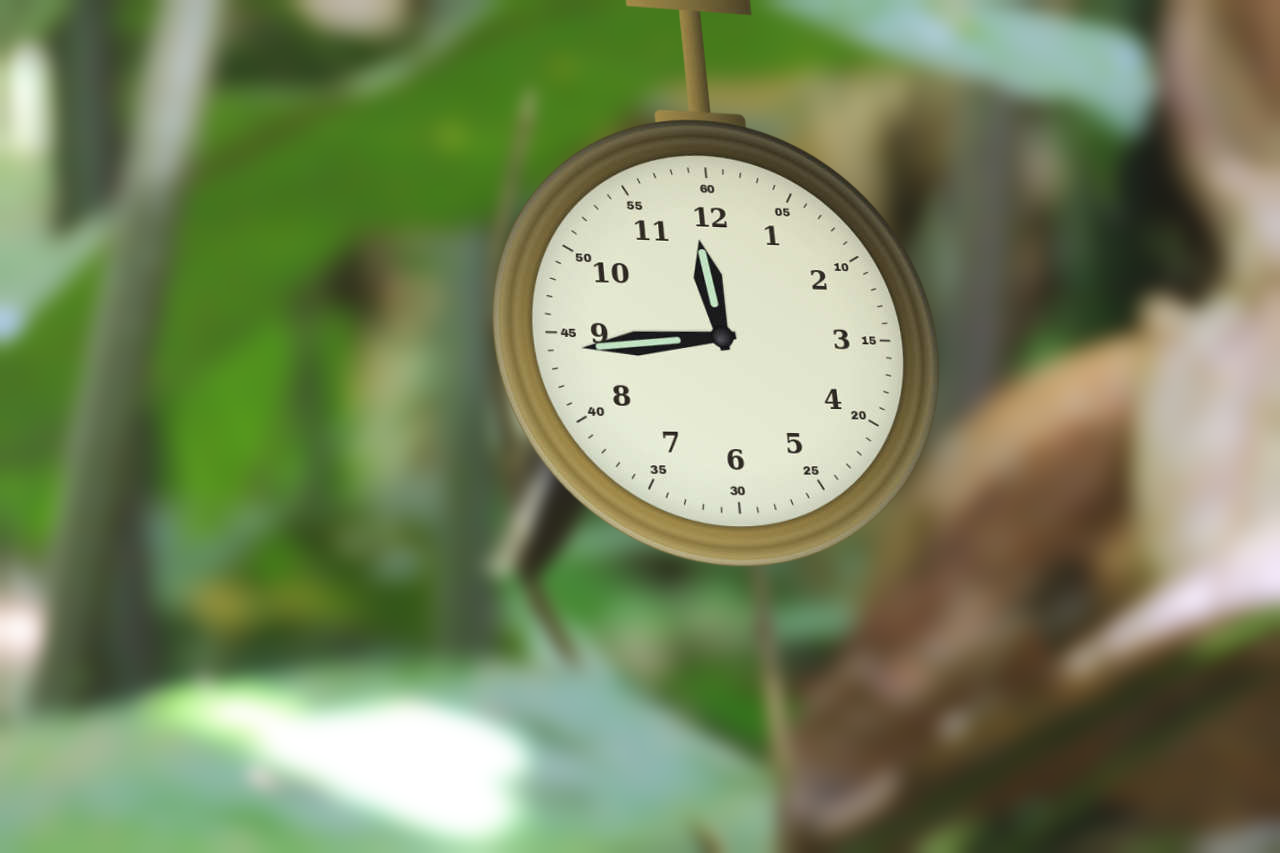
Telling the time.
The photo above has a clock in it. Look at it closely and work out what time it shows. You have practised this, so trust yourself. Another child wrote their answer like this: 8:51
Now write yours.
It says 11:44
